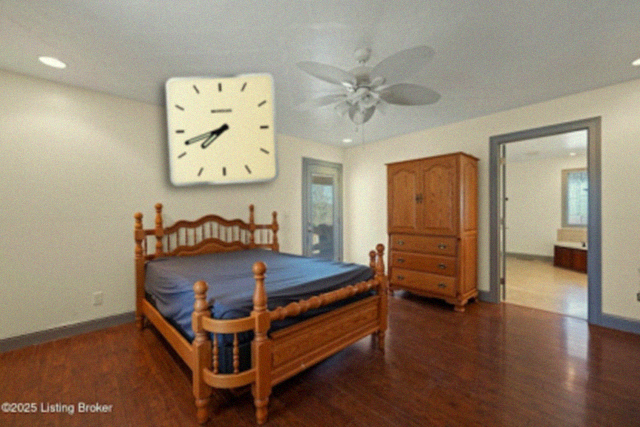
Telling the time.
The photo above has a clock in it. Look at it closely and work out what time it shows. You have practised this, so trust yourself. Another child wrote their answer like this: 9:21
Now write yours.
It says 7:42
